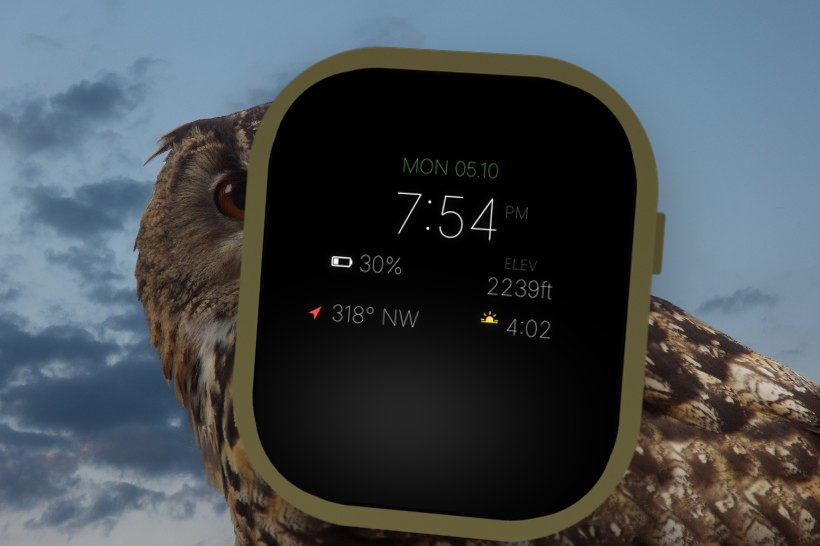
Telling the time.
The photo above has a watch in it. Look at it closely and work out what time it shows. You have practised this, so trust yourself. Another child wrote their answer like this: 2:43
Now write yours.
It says 7:54
